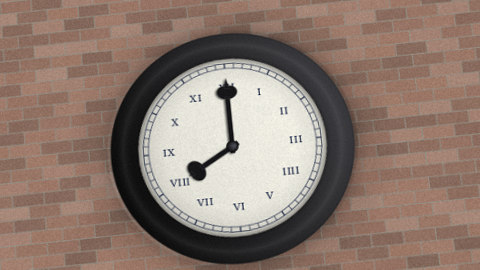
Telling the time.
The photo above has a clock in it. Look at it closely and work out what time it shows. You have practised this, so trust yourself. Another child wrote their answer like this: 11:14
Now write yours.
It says 8:00
